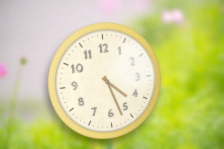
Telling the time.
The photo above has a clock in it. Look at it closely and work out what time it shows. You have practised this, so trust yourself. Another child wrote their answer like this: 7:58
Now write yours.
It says 4:27
